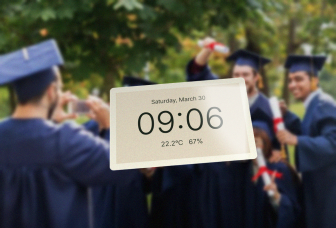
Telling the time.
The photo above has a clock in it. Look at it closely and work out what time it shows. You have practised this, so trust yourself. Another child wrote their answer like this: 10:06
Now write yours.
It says 9:06
